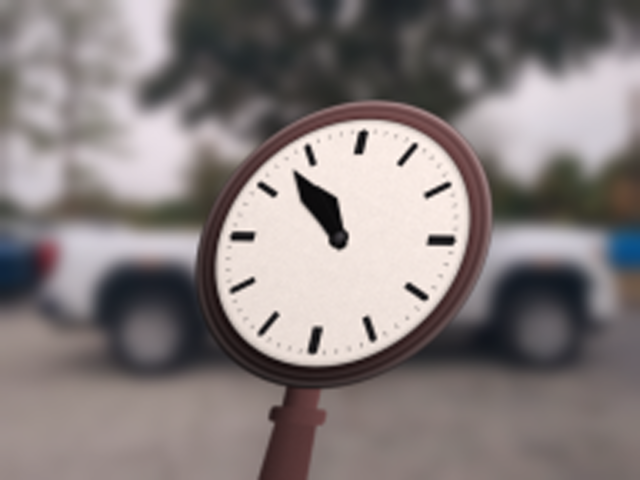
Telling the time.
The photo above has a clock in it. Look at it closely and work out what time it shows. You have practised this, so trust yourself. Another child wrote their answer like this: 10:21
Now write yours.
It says 10:53
